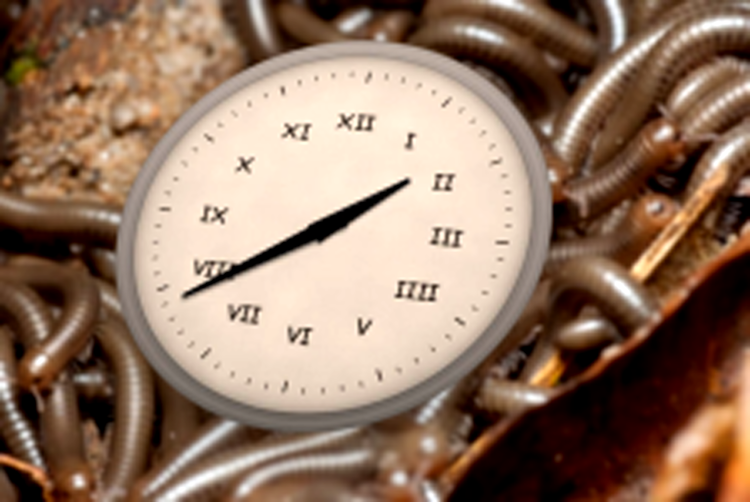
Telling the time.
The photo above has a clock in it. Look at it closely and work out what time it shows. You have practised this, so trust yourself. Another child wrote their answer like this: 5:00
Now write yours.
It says 1:39
